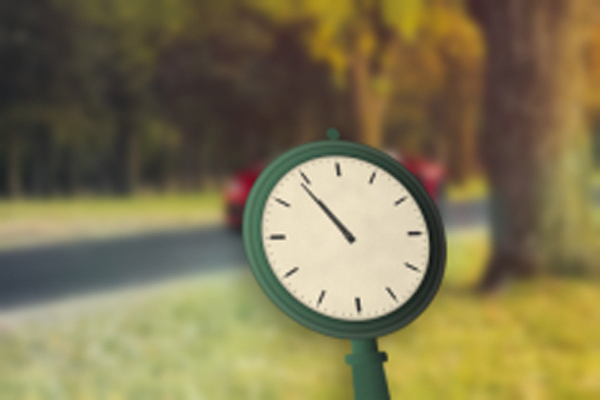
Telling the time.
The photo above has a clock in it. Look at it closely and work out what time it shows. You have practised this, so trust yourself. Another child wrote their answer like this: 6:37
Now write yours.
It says 10:54
